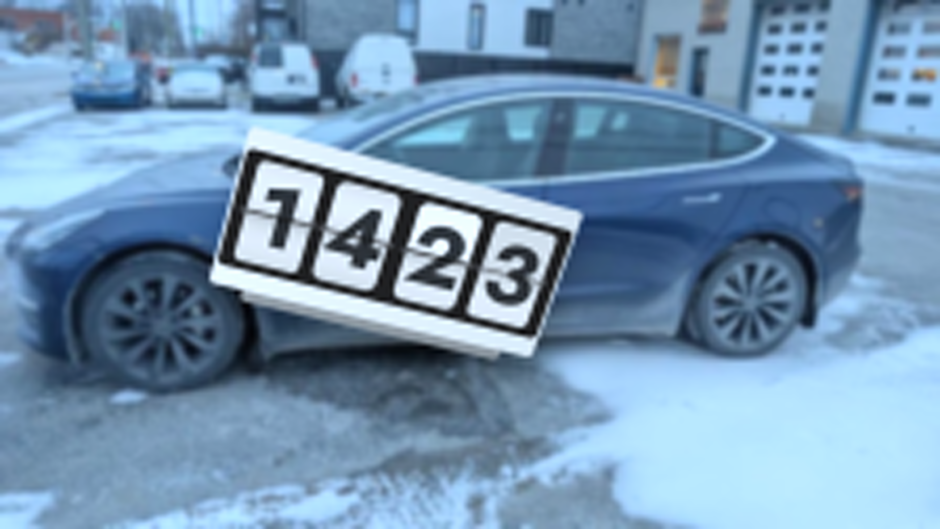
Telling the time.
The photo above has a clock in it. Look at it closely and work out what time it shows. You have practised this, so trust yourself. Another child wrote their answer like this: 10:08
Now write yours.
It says 14:23
